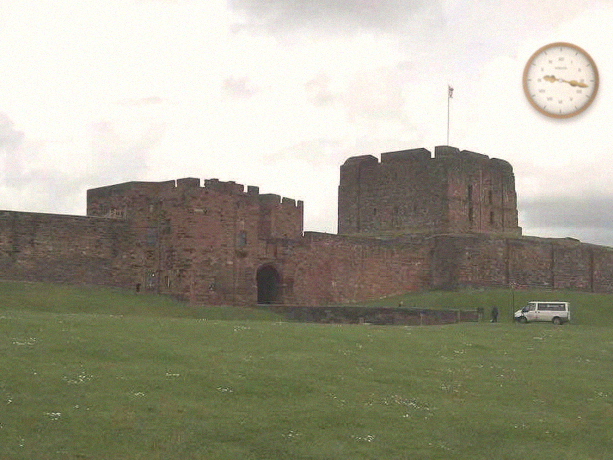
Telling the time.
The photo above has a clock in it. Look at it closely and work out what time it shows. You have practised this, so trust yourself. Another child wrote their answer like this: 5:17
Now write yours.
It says 9:17
